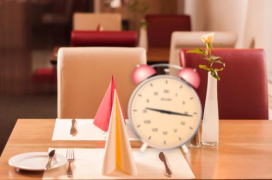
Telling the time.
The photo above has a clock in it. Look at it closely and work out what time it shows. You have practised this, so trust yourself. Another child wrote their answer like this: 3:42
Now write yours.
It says 9:16
